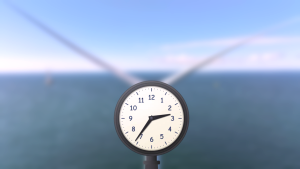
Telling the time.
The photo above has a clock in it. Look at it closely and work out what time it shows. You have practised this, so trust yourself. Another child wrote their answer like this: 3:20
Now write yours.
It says 2:36
